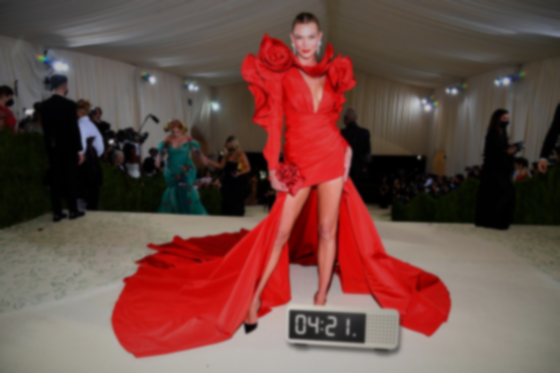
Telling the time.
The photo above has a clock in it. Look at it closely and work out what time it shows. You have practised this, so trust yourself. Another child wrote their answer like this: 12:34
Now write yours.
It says 4:21
